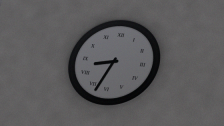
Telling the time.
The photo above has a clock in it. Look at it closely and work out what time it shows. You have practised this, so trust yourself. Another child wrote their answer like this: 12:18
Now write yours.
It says 8:33
